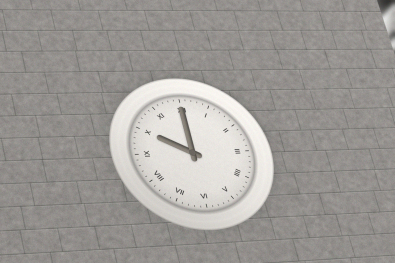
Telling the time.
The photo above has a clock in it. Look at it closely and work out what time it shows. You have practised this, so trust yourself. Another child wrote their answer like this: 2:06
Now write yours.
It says 10:00
